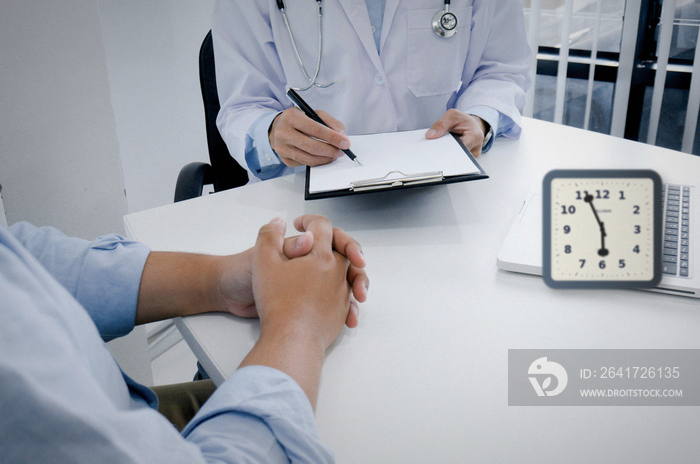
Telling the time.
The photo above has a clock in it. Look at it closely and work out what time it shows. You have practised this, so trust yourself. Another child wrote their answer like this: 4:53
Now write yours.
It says 5:56
